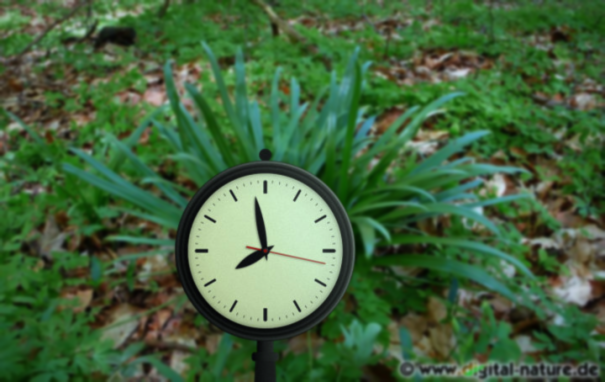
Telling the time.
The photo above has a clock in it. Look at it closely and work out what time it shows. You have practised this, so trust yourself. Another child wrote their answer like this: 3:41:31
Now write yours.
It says 7:58:17
